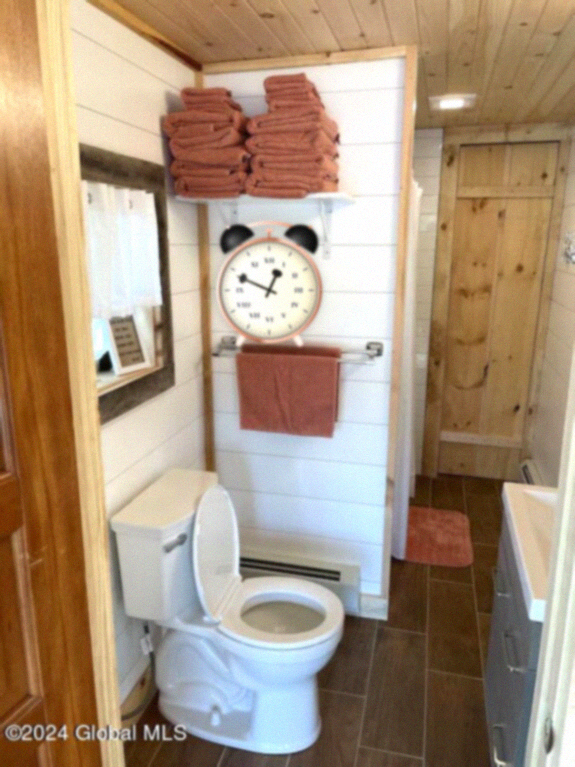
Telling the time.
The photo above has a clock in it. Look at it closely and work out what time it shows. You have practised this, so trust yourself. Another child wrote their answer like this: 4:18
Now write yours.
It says 12:49
